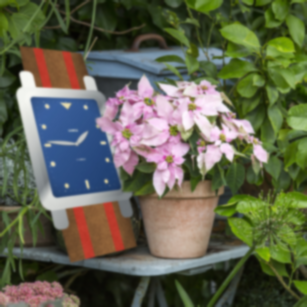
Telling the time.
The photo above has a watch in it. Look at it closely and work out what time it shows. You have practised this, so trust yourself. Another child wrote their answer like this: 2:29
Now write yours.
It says 1:46
